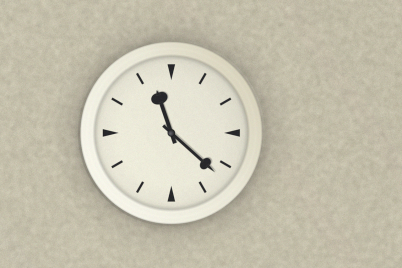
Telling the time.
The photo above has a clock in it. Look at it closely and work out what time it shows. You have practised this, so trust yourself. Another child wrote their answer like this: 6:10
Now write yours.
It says 11:22
